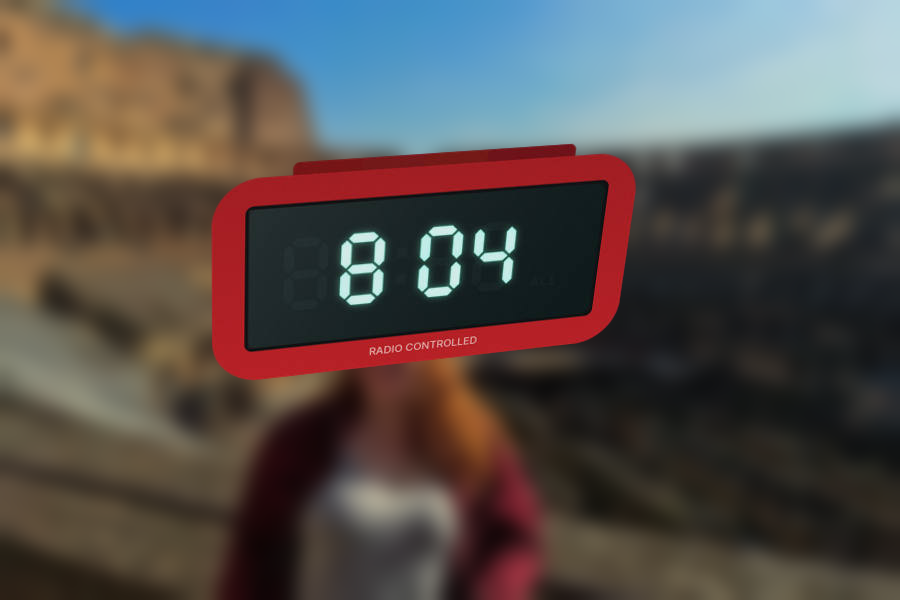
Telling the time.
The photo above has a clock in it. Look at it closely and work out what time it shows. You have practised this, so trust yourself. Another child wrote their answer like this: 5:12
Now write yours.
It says 8:04
